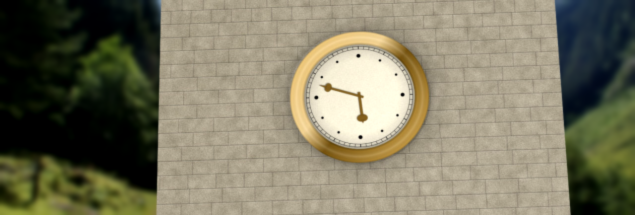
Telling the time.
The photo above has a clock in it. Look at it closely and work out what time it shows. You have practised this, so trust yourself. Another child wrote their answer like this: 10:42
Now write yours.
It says 5:48
